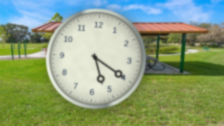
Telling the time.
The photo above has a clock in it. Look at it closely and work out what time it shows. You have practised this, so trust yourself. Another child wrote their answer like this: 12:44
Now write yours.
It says 5:20
